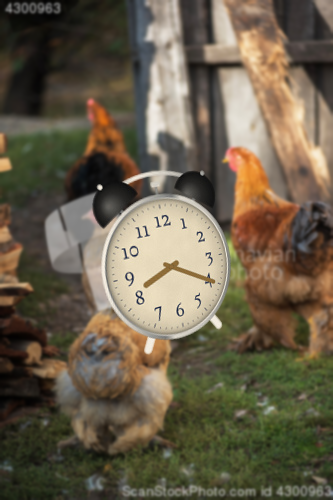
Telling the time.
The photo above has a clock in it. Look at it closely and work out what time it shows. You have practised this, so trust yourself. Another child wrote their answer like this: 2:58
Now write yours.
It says 8:20
